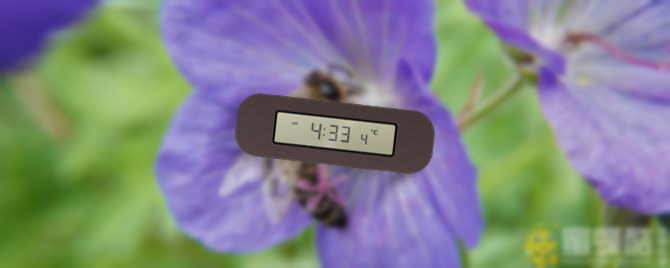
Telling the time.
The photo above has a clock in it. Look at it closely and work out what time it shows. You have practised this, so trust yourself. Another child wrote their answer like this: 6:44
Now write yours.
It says 4:33
